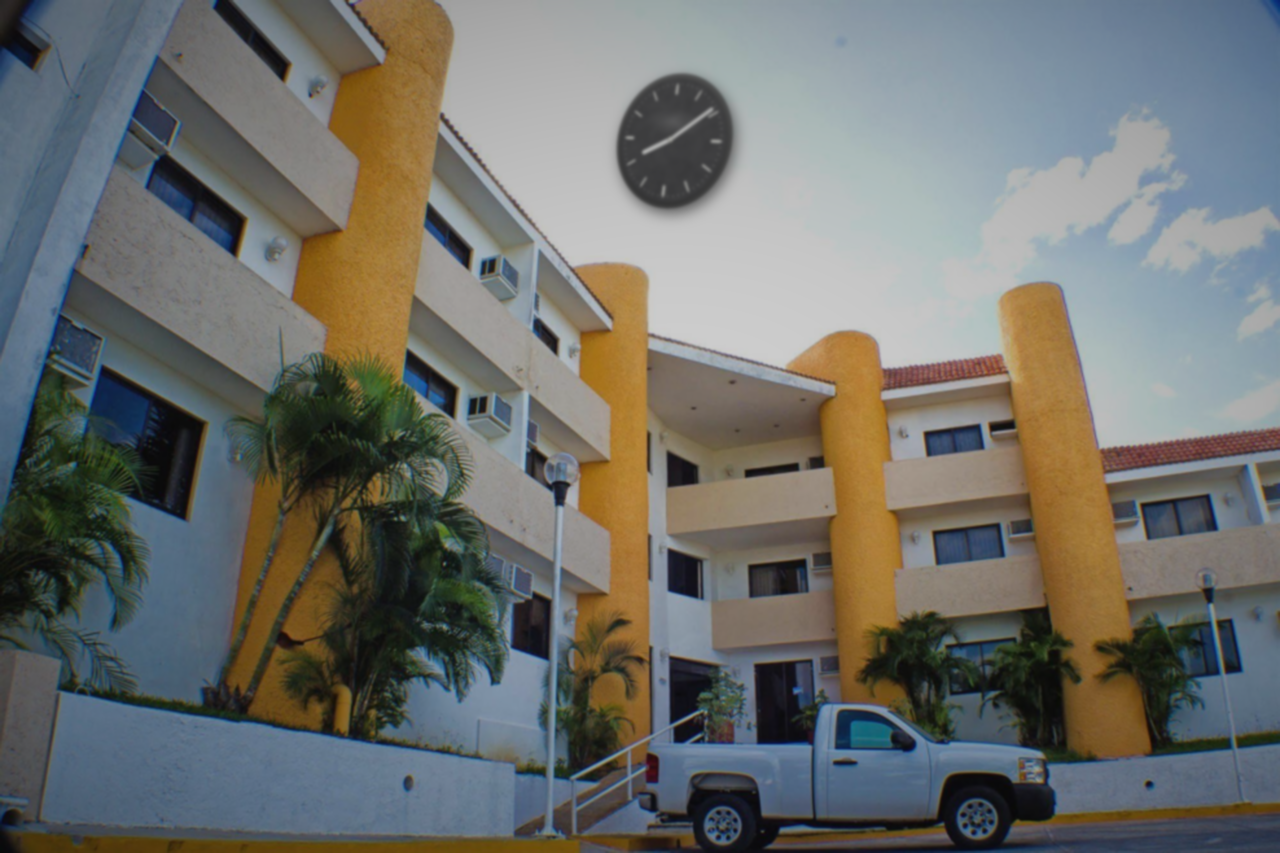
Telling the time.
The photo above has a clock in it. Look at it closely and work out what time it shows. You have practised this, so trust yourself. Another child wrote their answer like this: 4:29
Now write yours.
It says 8:09
